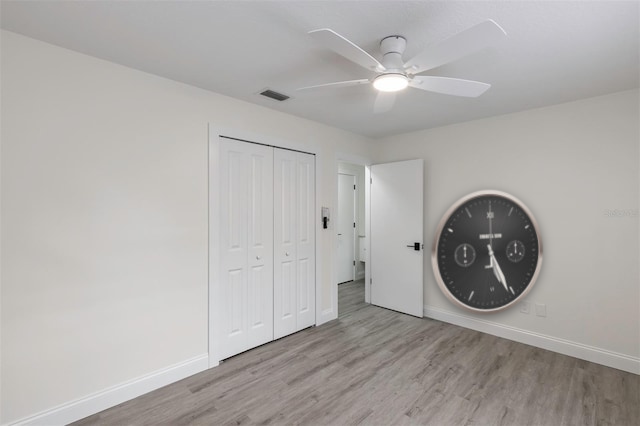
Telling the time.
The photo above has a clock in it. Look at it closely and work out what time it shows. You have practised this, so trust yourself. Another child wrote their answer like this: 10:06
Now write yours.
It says 5:26
